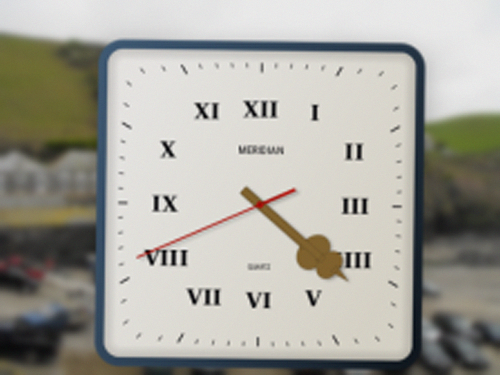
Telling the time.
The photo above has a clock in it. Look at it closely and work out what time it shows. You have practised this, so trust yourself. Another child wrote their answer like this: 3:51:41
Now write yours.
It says 4:21:41
